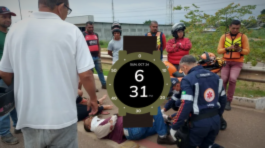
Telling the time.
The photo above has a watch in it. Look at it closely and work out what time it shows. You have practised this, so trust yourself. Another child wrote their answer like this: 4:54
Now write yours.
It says 6:31
